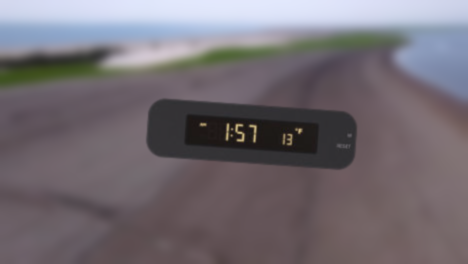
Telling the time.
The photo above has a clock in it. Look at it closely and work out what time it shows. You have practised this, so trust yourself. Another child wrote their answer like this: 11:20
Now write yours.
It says 1:57
